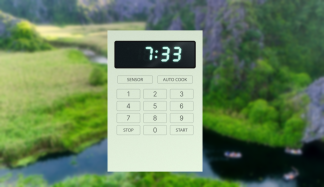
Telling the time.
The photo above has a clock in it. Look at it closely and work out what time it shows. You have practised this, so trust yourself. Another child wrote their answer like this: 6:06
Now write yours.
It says 7:33
